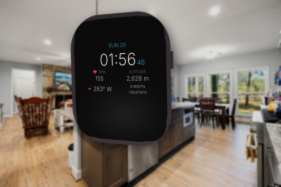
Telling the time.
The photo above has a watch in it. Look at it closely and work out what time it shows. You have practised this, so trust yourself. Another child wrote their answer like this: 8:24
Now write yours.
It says 1:56
